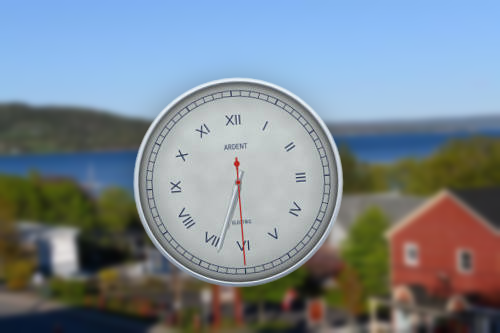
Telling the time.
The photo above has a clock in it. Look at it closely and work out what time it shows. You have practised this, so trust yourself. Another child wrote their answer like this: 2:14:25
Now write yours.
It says 6:33:30
